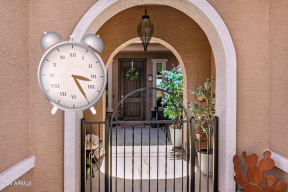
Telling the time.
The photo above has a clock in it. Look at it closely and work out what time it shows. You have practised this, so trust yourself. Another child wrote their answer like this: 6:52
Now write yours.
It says 3:25
